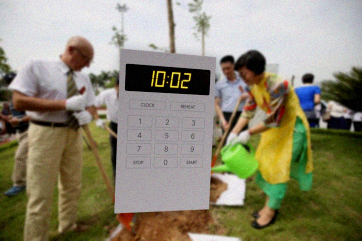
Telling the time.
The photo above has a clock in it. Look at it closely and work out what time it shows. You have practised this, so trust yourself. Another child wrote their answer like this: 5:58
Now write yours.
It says 10:02
